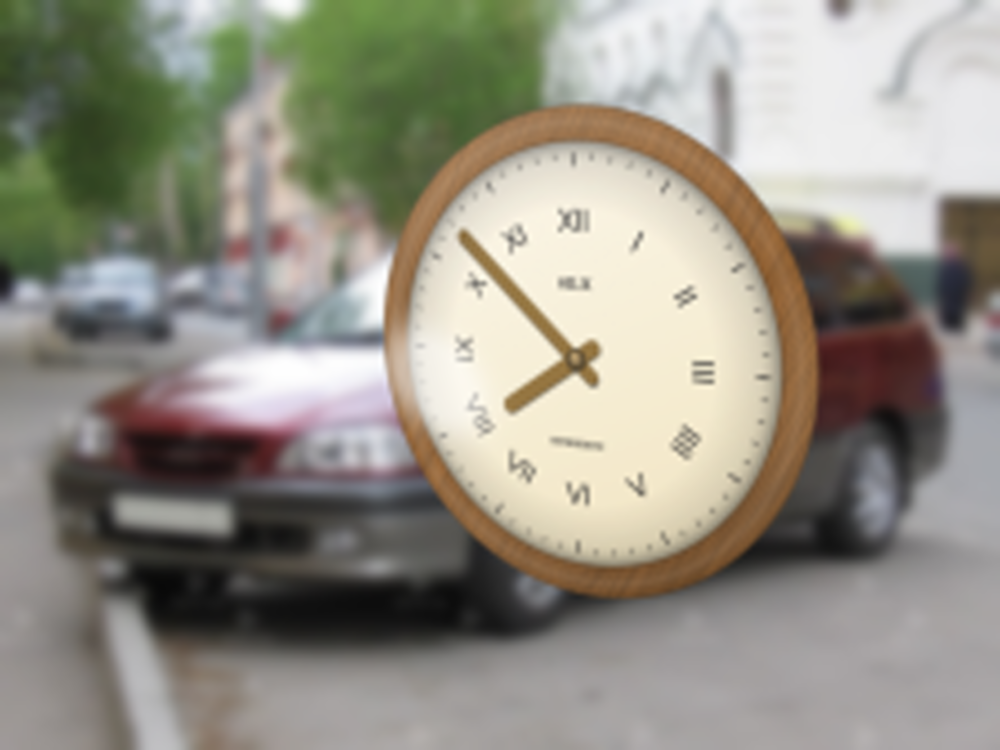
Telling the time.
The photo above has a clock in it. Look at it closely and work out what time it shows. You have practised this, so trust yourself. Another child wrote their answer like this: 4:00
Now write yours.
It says 7:52
